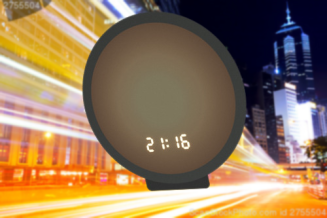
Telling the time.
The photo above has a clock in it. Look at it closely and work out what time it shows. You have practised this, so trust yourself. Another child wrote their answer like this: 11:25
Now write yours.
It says 21:16
